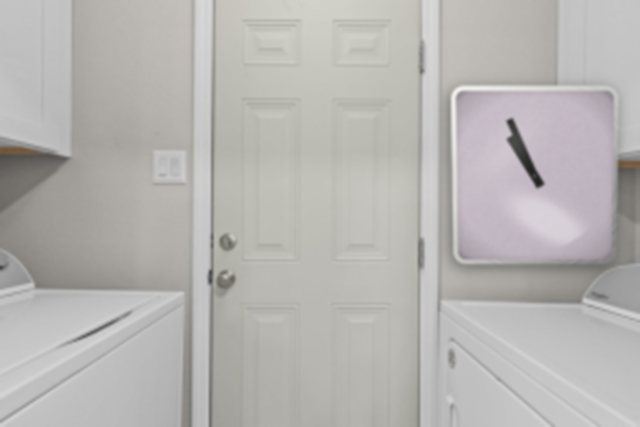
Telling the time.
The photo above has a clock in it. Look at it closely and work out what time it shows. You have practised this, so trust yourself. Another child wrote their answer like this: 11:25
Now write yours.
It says 10:56
